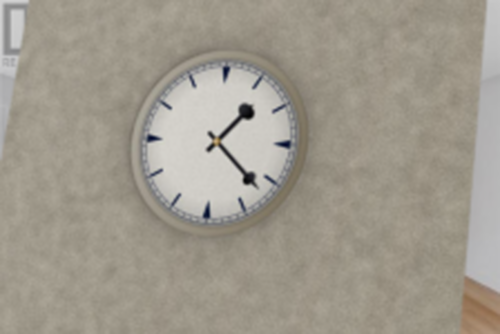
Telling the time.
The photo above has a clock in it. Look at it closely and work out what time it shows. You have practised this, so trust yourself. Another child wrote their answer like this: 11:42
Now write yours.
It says 1:22
